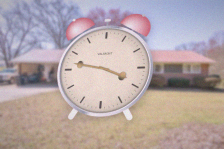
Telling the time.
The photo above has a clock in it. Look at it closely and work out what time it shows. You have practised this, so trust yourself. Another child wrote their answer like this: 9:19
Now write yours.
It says 3:47
